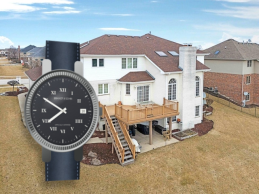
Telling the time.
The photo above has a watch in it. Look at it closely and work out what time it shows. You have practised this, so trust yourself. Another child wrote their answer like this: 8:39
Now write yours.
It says 7:50
